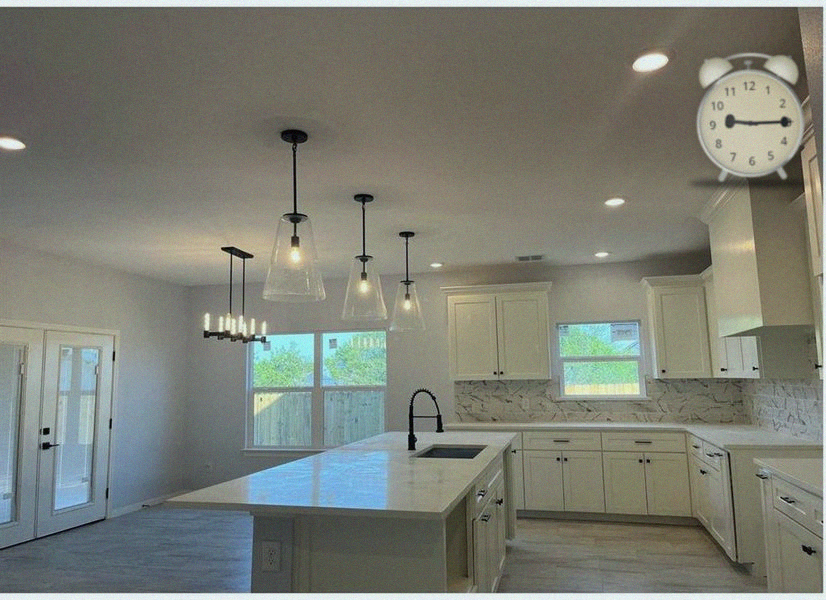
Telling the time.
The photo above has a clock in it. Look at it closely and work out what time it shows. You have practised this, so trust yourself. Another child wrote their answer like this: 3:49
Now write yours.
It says 9:15
